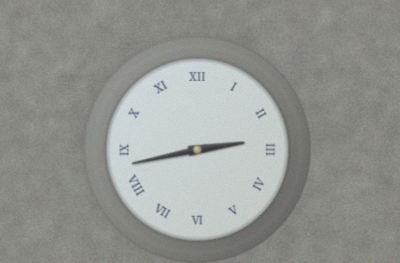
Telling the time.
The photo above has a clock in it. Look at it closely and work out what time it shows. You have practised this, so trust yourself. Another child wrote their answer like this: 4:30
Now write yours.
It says 2:43
